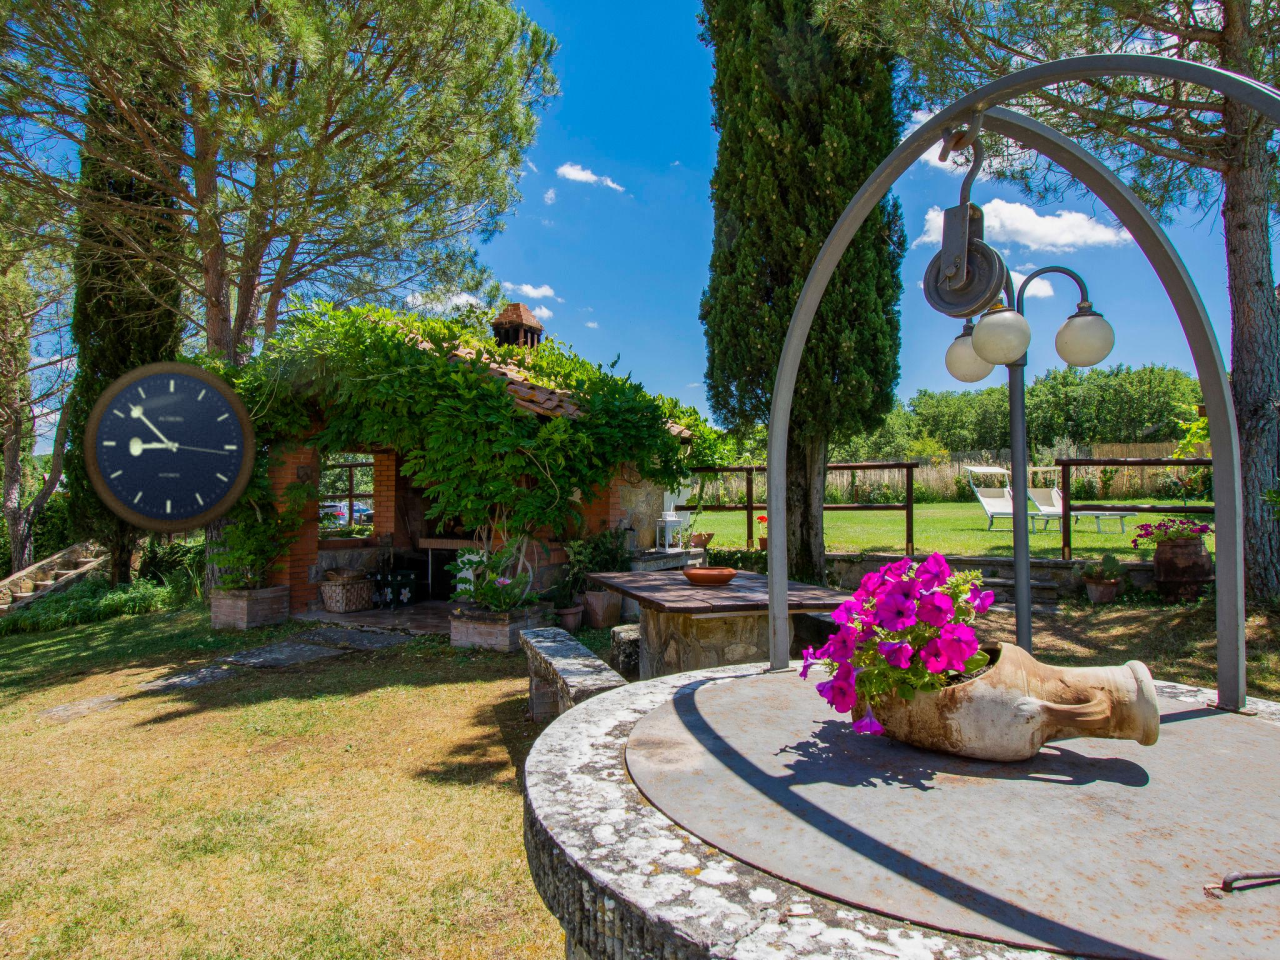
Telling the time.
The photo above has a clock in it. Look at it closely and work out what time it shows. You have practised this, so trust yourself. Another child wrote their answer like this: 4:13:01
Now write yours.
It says 8:52:16
